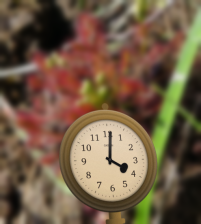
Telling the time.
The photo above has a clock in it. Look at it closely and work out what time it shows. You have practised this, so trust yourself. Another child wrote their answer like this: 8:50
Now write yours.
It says 4:01
